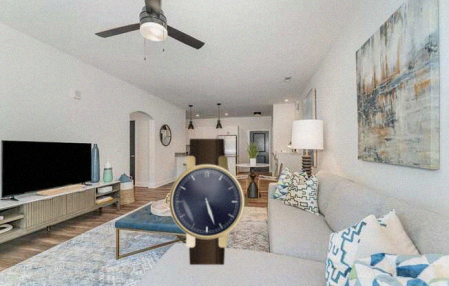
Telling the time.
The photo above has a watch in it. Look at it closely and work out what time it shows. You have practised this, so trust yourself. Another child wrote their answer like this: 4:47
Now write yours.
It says 5:27
